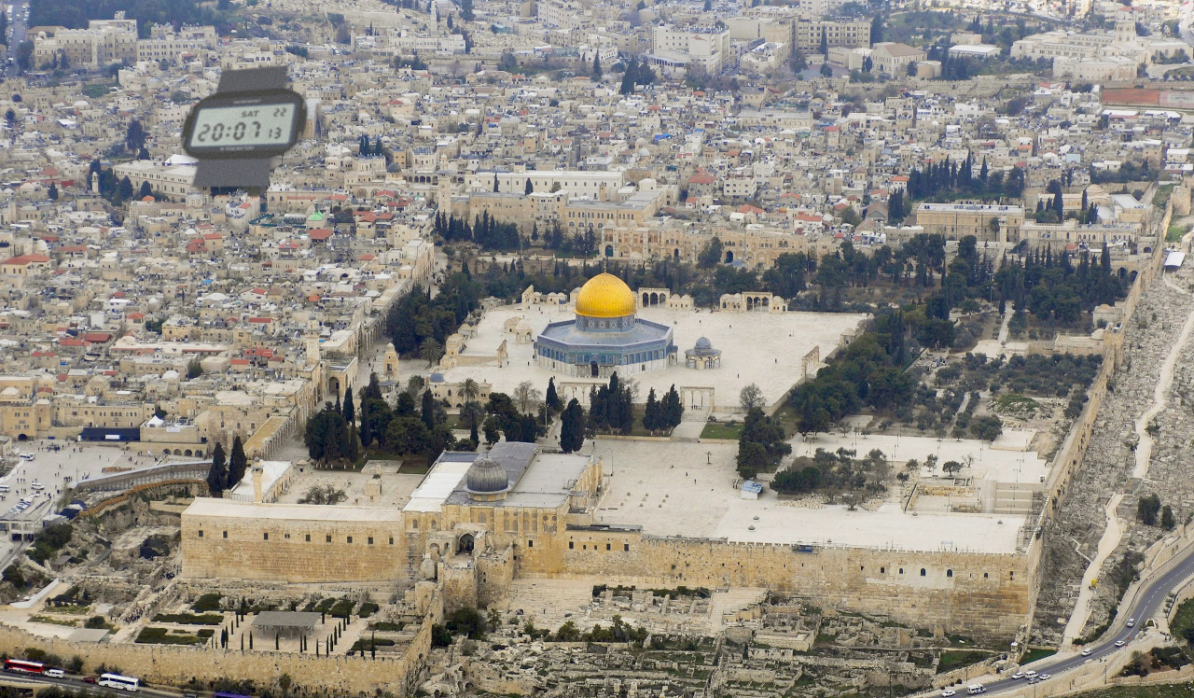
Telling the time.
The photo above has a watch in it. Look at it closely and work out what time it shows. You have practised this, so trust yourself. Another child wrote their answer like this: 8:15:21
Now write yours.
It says 20:07:13
